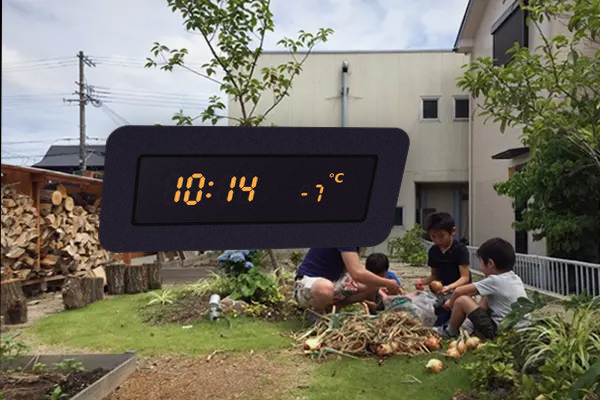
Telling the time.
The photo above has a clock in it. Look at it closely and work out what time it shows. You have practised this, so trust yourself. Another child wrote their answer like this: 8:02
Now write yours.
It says 10:14
